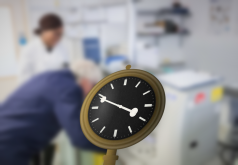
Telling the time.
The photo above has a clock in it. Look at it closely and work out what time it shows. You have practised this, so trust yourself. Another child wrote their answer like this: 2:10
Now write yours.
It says 3:49
